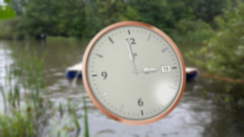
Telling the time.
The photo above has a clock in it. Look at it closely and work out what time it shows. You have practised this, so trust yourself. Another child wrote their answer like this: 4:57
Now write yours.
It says 2:59
